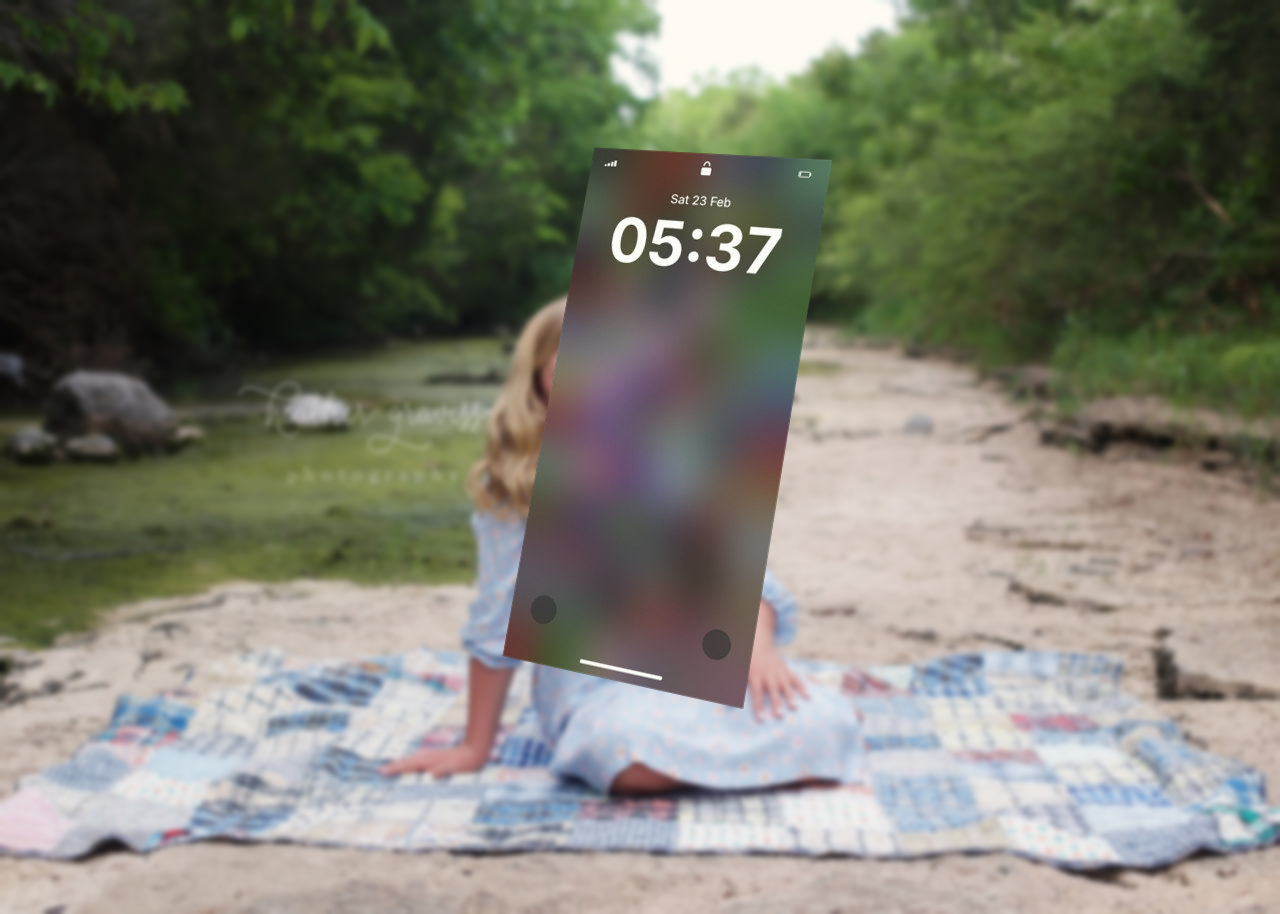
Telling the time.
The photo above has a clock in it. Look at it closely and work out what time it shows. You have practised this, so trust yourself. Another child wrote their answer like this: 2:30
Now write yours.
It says 5:37
